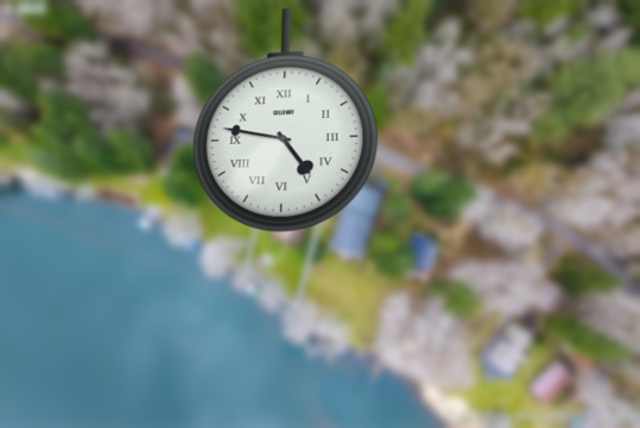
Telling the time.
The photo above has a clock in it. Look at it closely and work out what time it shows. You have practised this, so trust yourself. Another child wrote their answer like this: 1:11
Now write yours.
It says 4:47
